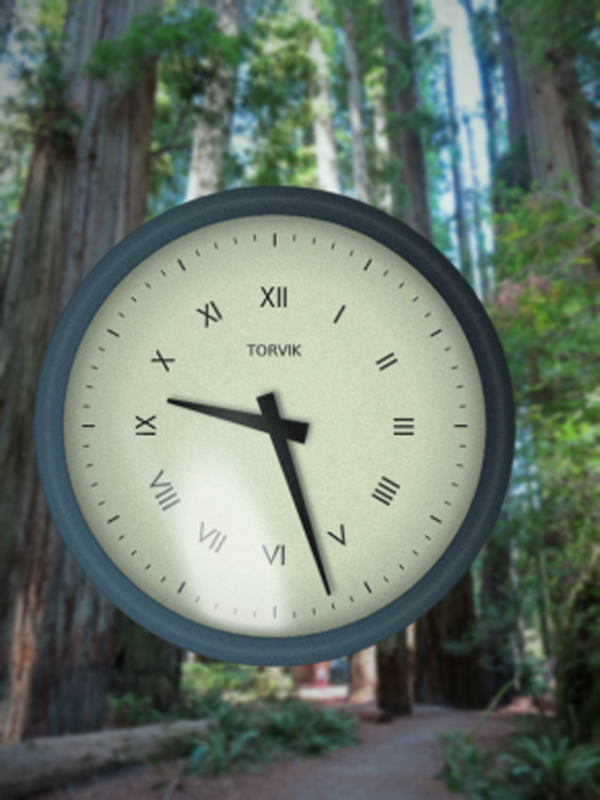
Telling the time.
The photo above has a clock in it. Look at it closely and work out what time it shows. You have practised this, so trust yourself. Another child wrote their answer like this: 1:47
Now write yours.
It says 9:27
